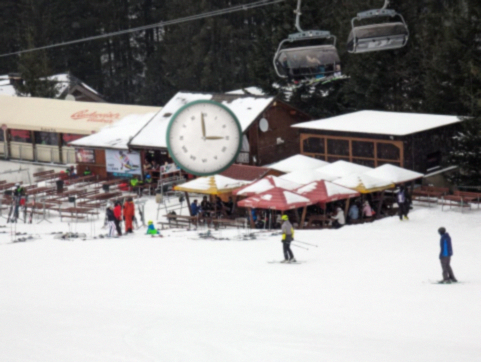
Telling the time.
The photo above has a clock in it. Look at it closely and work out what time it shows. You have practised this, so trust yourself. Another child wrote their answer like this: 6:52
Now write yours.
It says 2:59
